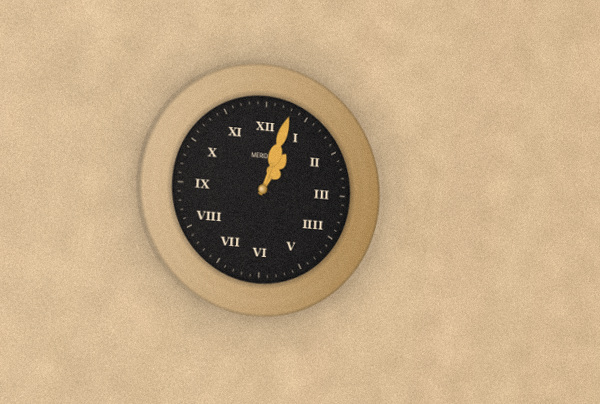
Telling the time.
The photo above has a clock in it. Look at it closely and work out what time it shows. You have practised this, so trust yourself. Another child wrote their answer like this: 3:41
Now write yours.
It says 1:03
